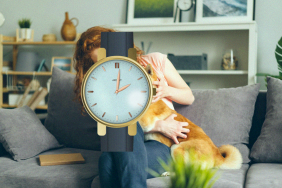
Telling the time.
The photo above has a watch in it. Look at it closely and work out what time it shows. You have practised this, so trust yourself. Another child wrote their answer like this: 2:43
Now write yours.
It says 2:01
